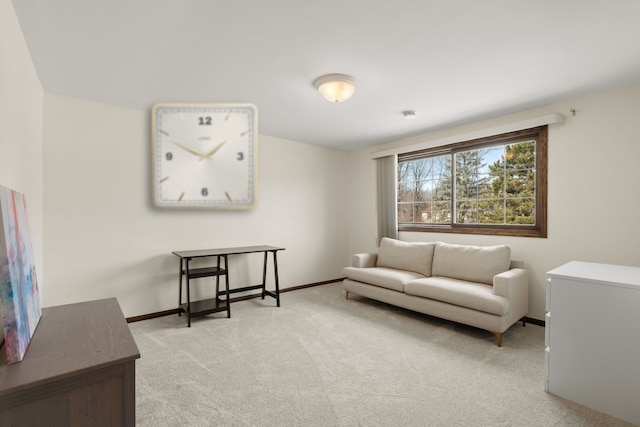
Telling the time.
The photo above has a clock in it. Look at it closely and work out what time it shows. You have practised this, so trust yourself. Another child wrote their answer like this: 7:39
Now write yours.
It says 1:49
